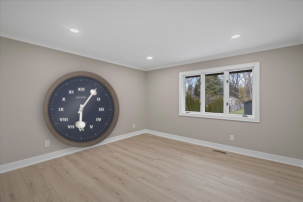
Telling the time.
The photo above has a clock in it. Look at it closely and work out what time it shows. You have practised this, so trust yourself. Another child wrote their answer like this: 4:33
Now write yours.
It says 6:06
